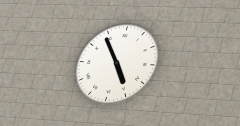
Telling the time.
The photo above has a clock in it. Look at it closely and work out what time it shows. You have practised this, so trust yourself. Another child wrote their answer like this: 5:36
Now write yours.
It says 4:54
